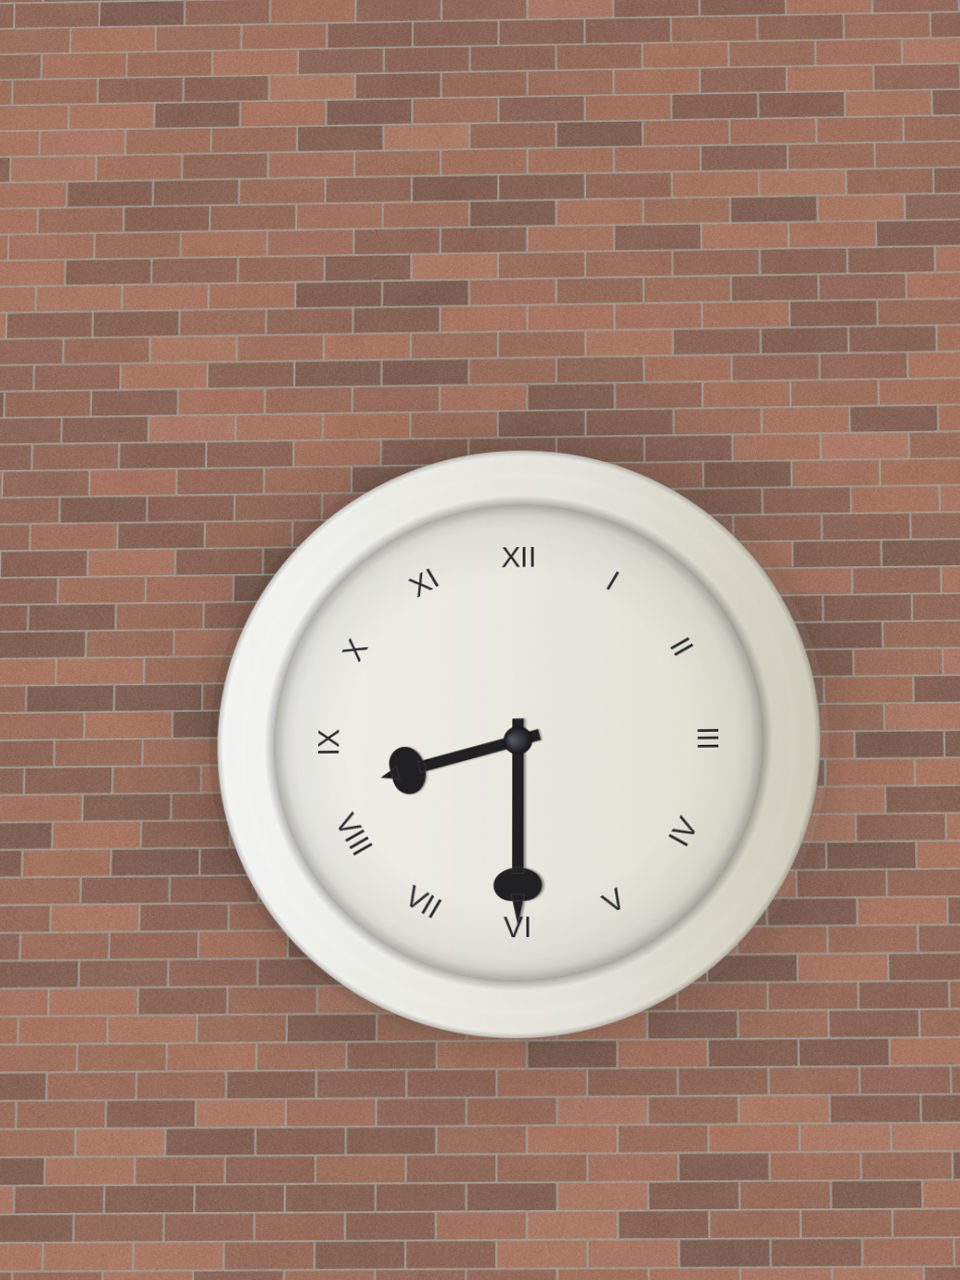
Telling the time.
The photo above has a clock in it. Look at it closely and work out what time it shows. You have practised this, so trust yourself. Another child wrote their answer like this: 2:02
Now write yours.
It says 8:30
